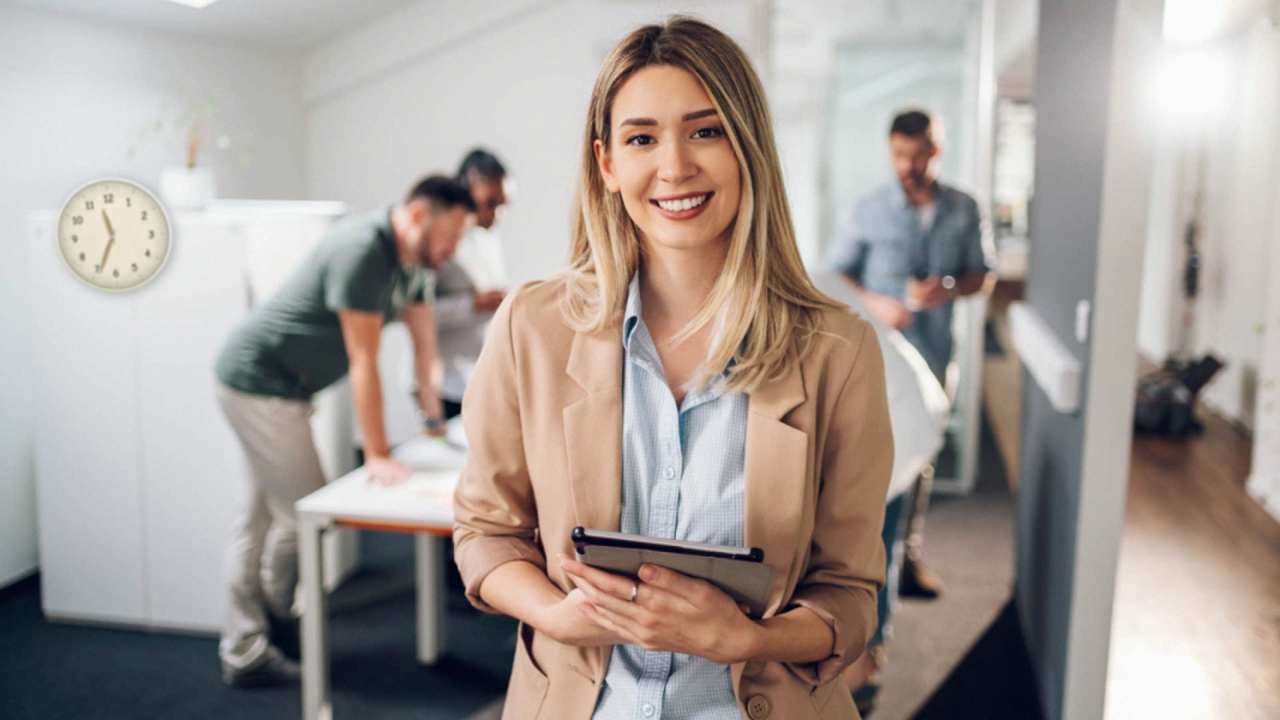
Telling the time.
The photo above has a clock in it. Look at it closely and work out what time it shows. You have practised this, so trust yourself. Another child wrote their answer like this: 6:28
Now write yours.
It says 11:34
